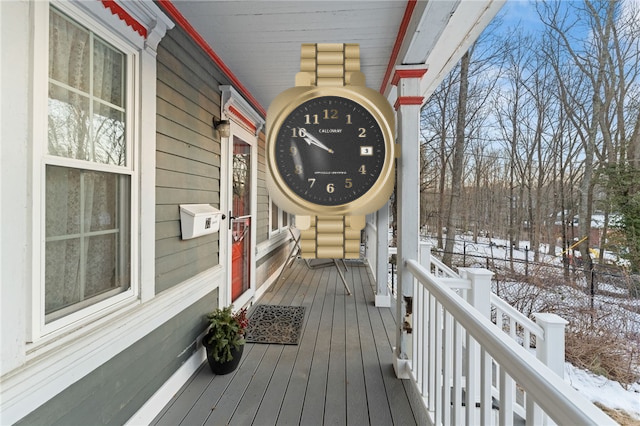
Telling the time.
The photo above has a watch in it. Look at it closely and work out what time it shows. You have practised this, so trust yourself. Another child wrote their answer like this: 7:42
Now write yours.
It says 9:51
